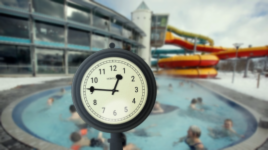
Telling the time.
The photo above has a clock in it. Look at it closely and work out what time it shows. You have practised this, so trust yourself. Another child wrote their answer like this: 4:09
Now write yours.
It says 12:46
